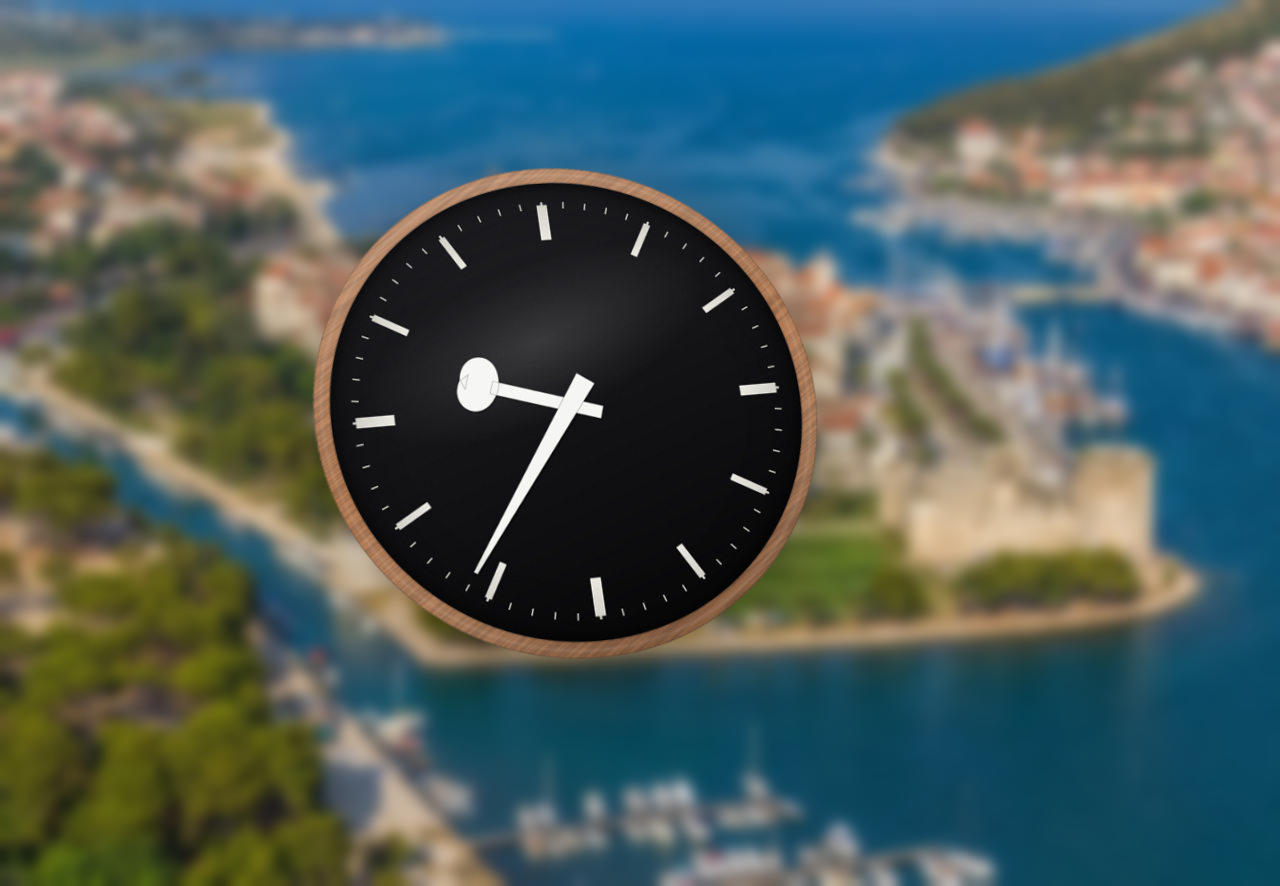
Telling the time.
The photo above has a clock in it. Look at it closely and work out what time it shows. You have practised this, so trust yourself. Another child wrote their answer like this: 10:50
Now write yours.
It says 9:36
